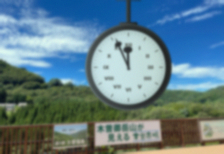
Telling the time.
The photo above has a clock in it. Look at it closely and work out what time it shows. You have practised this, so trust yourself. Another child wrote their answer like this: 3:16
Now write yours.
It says 11:56
